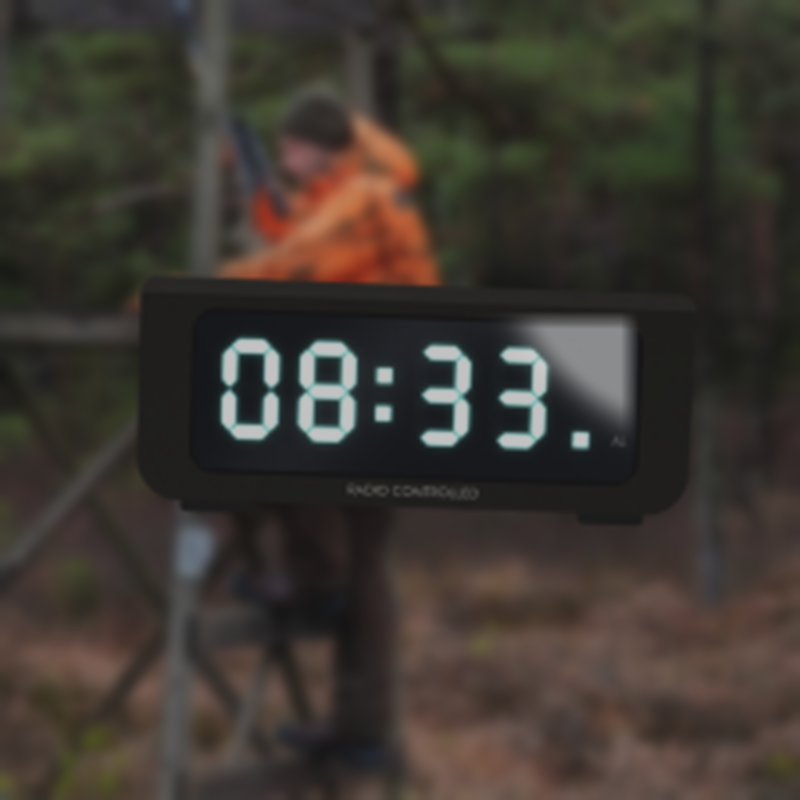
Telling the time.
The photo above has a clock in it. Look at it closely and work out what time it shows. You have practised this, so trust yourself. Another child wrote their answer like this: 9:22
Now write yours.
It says 8:33
